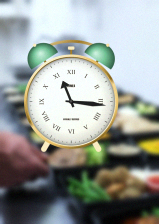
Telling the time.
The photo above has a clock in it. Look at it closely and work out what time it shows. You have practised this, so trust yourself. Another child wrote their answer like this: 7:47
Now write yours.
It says 11:16
